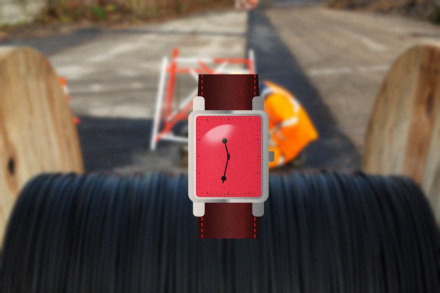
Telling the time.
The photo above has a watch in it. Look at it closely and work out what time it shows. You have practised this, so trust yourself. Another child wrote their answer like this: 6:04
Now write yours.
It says 11:32
